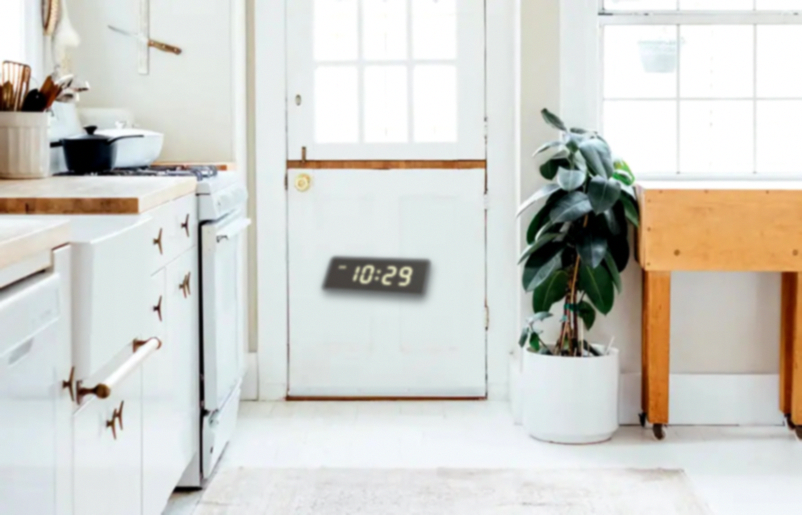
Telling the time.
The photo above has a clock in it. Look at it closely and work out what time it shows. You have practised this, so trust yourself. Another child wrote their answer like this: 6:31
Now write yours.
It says 10:29
